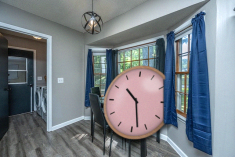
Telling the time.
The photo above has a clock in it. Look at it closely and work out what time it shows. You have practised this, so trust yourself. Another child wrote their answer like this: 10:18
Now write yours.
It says 10:28
